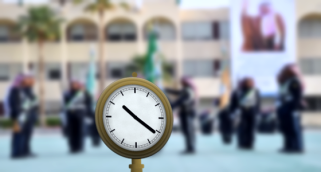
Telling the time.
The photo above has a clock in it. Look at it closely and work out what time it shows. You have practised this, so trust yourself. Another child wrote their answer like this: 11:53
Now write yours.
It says 10:21
